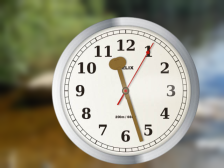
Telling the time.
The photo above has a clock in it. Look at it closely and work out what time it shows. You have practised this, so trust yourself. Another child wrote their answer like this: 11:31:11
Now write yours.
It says 11:27:05
